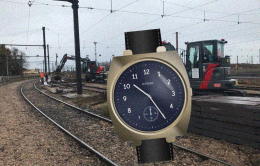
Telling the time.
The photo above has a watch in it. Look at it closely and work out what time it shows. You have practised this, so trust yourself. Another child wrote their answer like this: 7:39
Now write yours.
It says 10:25
